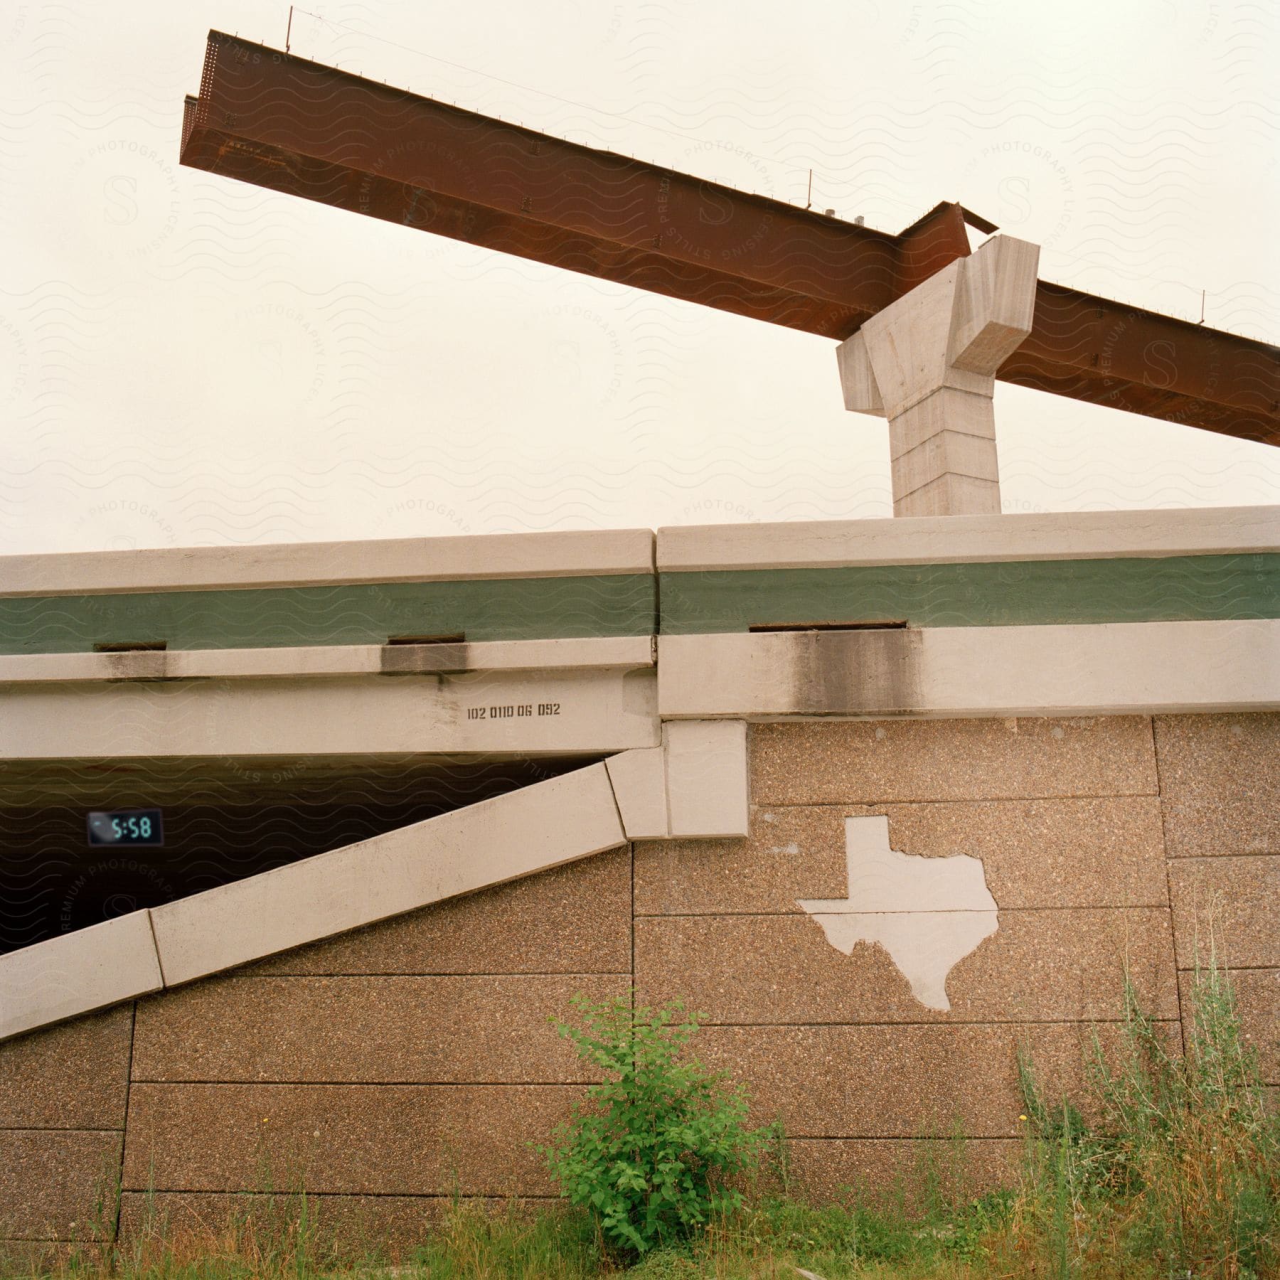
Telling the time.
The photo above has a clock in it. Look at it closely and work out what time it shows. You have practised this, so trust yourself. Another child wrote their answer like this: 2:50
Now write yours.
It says 5:58
